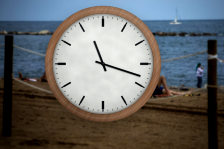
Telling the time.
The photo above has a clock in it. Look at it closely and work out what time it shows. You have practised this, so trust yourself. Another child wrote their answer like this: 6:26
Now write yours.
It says 11:18
